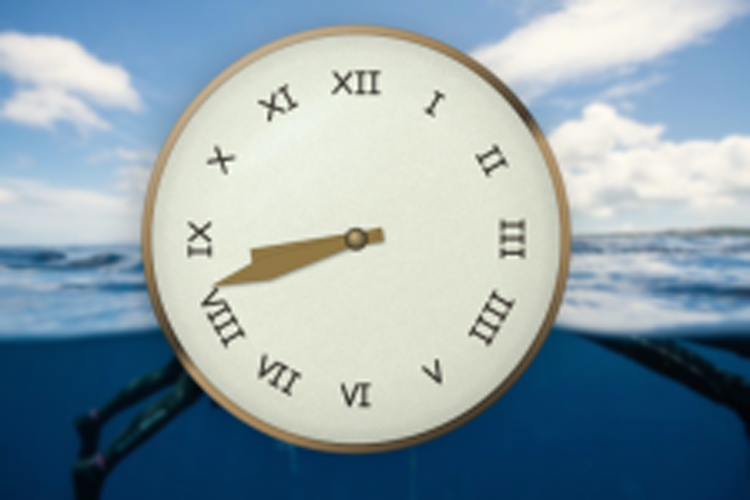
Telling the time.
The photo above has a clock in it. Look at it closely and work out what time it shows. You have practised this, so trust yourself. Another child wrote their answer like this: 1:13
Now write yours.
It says 8:42
